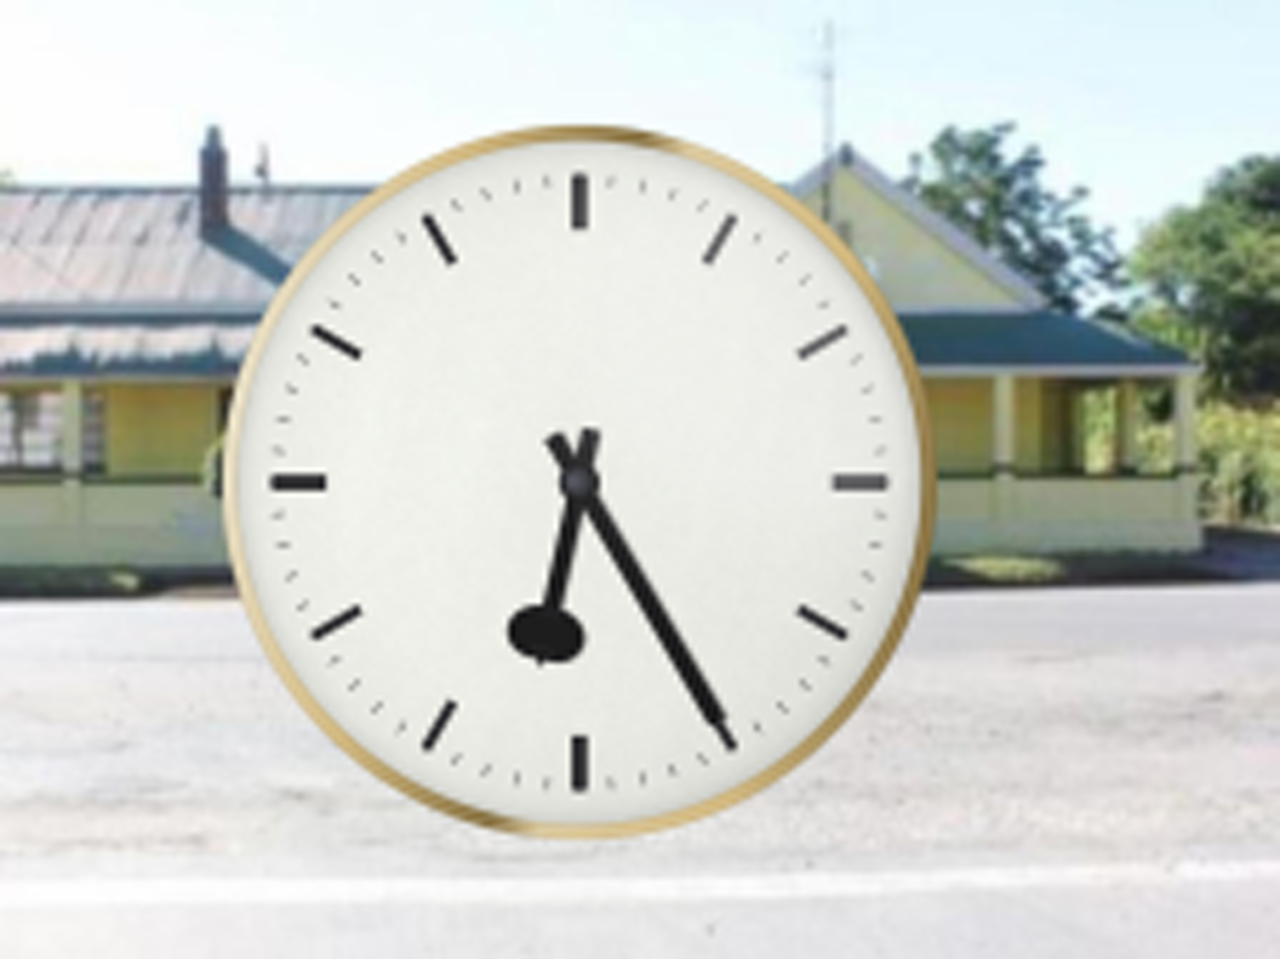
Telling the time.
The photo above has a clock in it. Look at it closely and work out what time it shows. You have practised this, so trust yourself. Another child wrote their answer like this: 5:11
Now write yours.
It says 6:25
